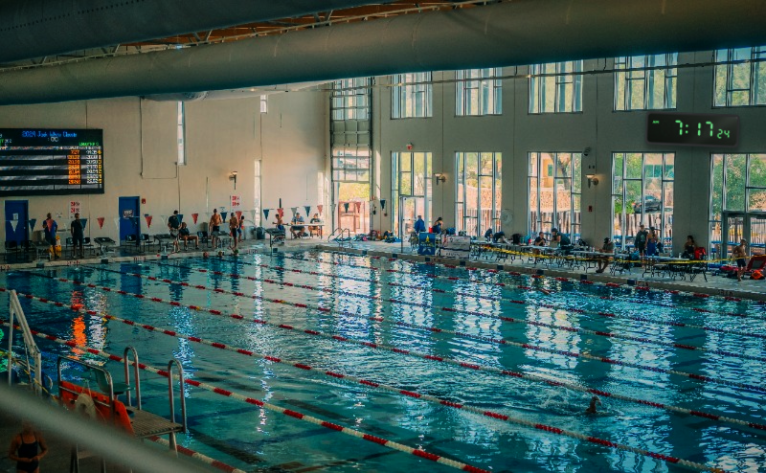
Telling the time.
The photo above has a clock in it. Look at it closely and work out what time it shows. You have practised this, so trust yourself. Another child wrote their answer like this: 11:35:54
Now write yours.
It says 7:17:24
